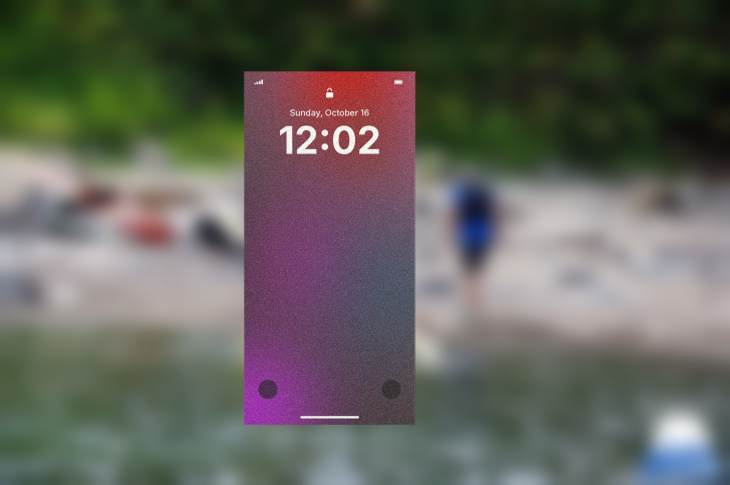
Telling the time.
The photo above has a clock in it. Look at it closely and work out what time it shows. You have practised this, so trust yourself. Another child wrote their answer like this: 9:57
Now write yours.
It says 12:02
